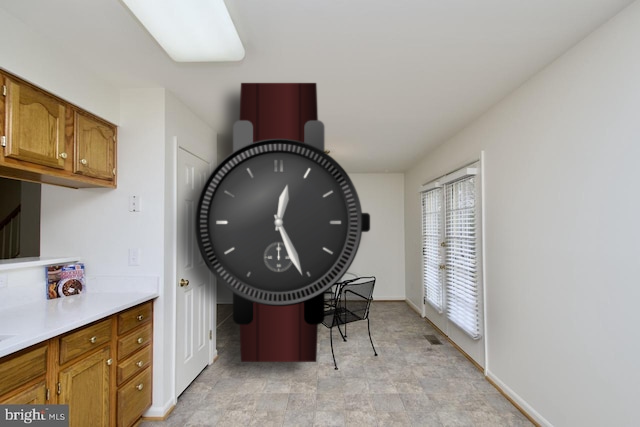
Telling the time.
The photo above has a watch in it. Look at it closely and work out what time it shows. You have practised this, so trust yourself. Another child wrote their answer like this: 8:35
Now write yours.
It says 12:26
